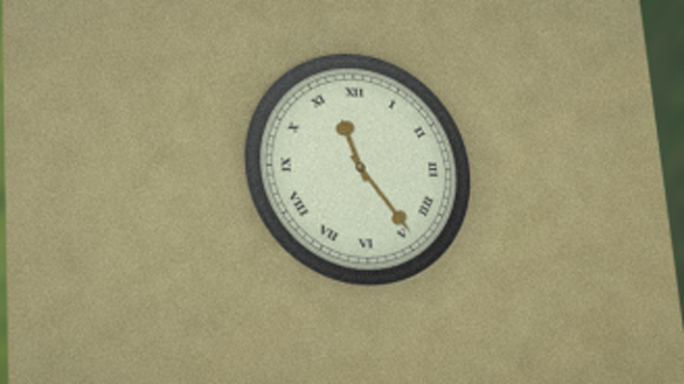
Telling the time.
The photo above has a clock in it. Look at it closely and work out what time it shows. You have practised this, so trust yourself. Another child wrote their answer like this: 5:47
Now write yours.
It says 11:24
